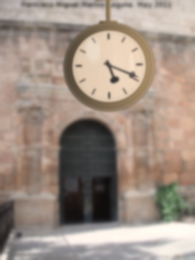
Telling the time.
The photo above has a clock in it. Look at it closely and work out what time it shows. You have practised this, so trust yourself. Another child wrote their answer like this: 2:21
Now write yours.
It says 5:19
